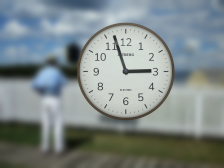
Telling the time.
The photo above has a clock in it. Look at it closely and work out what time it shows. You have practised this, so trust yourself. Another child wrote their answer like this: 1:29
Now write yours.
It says 2:57
